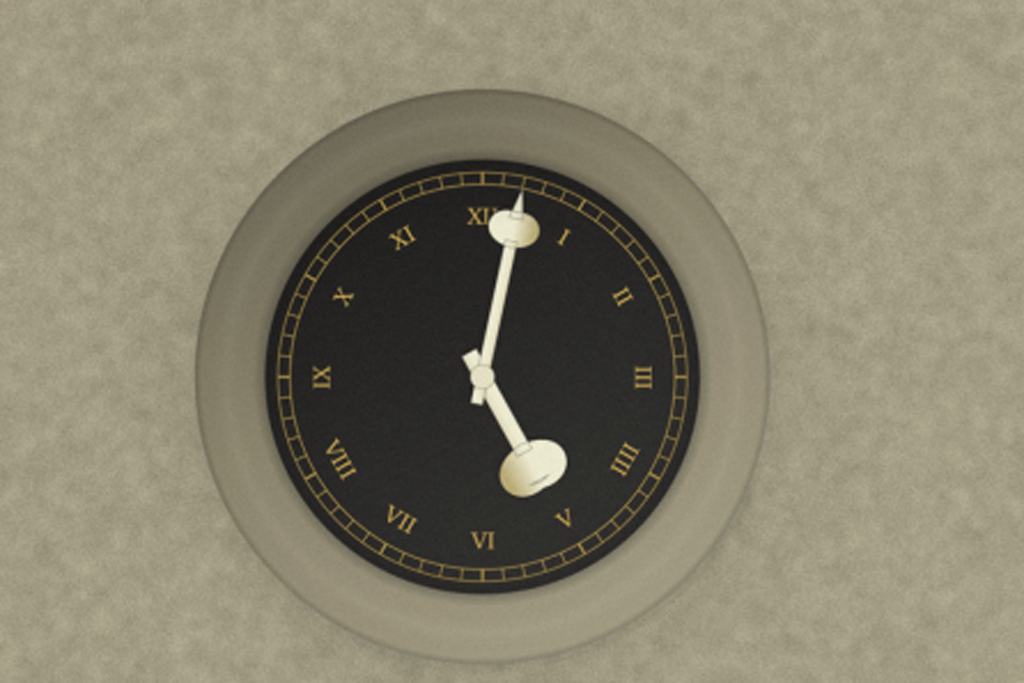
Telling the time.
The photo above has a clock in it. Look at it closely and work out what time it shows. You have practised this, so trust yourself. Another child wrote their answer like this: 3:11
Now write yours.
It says 5:02
